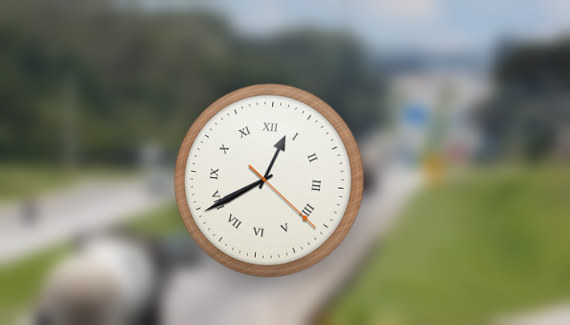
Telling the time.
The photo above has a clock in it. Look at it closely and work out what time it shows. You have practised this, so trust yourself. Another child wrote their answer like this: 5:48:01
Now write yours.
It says 12:39:21
